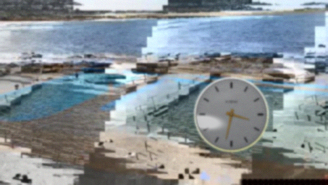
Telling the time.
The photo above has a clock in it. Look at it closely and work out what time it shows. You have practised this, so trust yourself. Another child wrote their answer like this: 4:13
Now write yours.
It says 3:32
